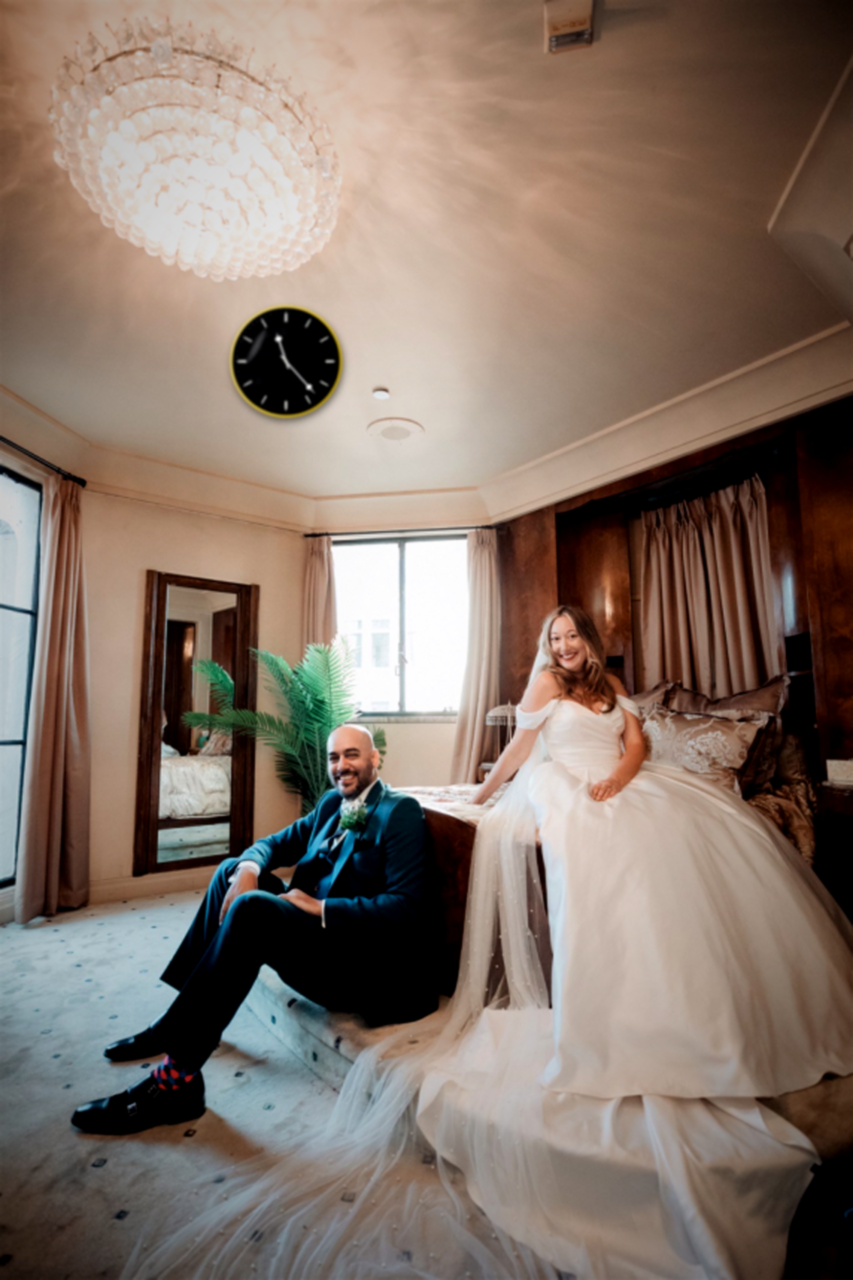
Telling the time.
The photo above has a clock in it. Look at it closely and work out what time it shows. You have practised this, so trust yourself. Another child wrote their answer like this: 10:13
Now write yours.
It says 11:23
